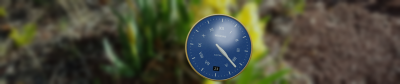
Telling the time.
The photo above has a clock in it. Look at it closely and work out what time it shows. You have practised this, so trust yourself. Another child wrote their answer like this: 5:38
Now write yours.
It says 4:22
